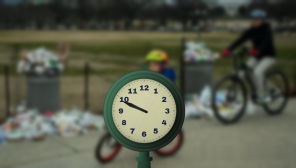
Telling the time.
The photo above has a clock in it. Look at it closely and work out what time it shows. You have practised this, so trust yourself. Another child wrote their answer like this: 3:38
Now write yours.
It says 9:49
